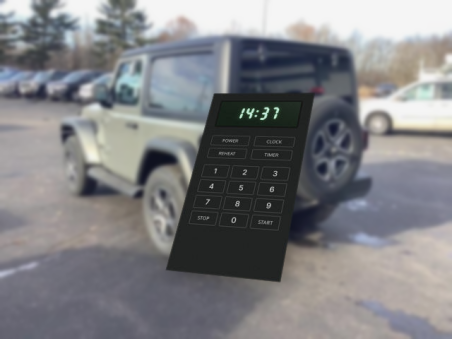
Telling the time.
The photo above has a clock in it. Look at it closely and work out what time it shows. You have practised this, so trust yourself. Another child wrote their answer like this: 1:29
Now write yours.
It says 14:37
